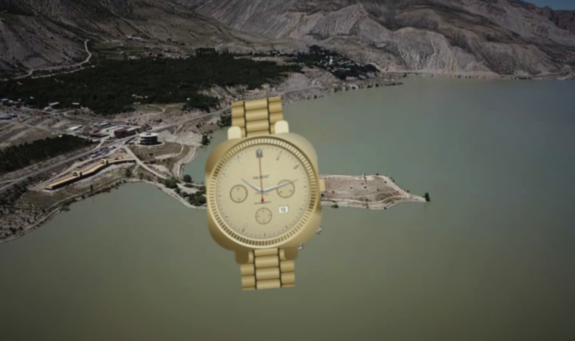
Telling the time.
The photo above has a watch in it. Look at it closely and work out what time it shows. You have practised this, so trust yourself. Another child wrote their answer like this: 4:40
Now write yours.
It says 10:13
